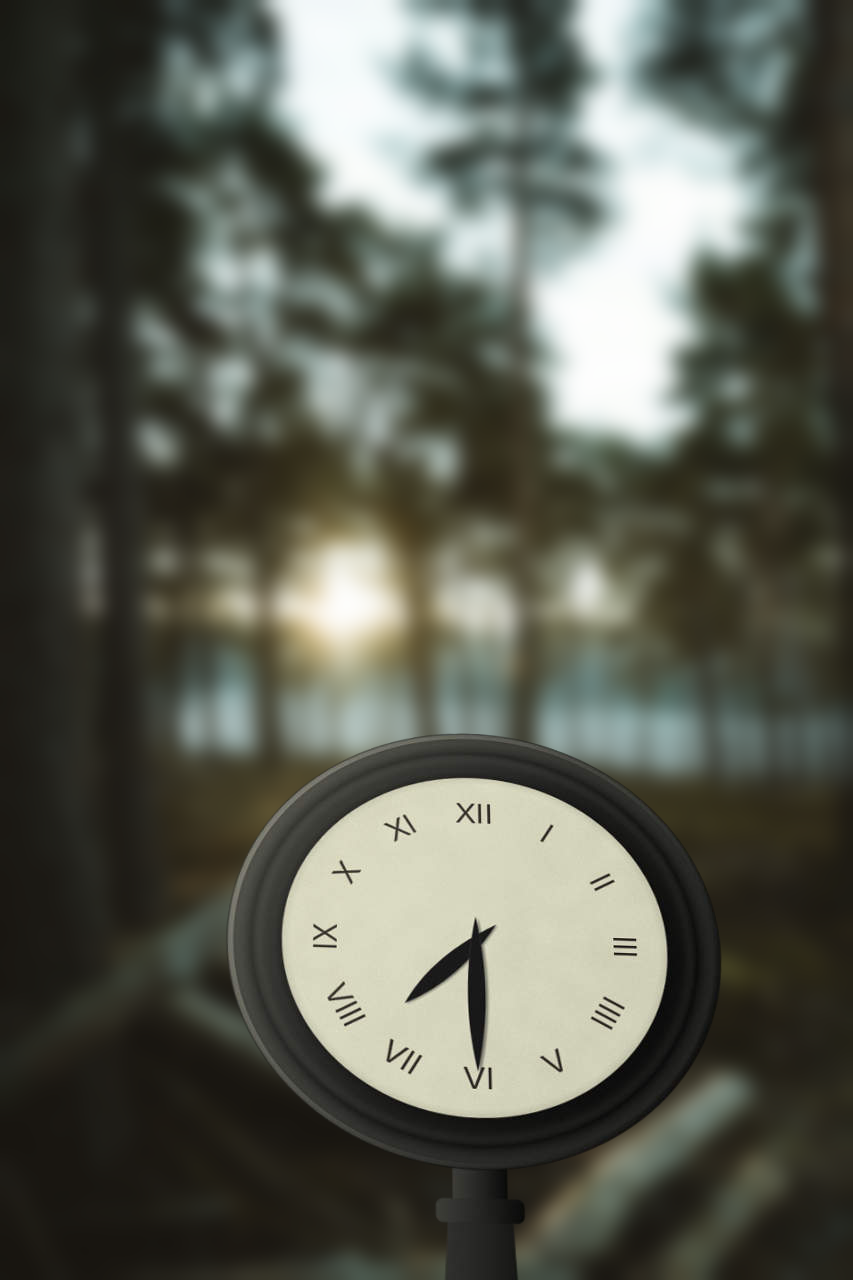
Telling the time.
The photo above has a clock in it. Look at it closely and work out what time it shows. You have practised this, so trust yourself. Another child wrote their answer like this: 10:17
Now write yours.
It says 7:30
